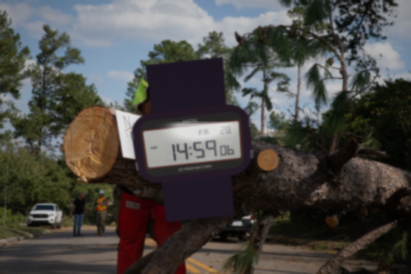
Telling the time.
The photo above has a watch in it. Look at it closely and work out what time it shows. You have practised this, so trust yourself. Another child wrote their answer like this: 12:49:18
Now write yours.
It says 14:59:06
